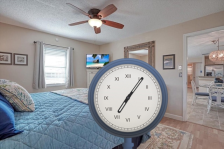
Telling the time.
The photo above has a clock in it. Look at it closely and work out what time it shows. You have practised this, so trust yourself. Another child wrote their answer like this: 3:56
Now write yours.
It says 7:06
